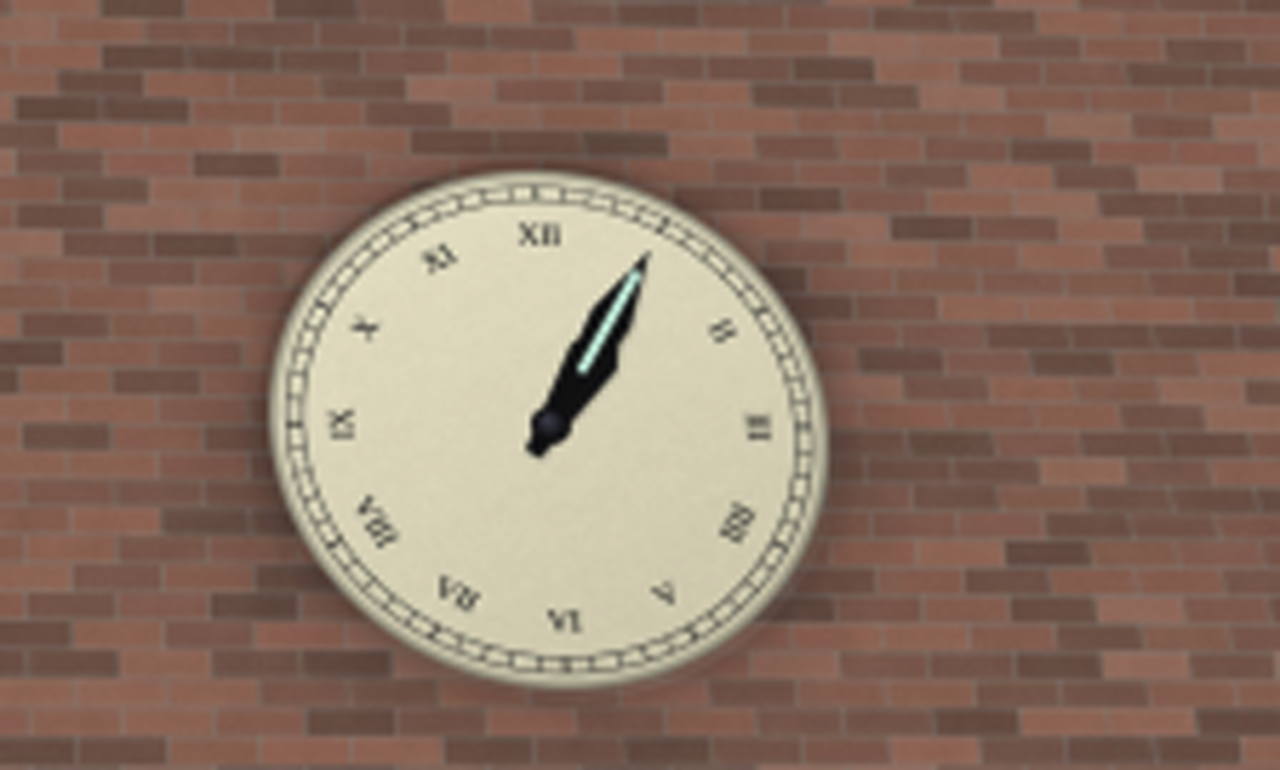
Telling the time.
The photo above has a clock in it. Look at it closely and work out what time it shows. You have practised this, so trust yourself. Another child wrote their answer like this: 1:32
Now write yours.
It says 1:05
